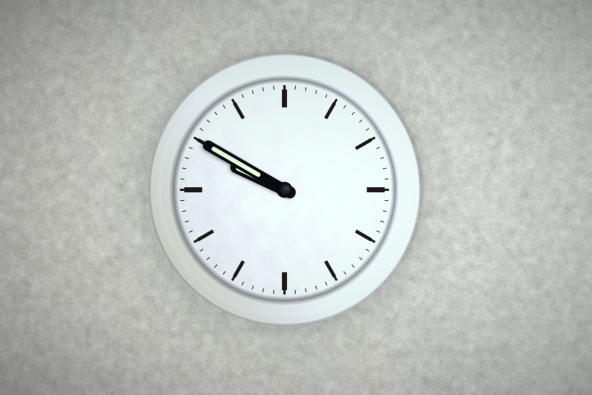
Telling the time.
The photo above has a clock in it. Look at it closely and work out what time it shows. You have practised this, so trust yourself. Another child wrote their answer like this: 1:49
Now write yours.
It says 9:50
